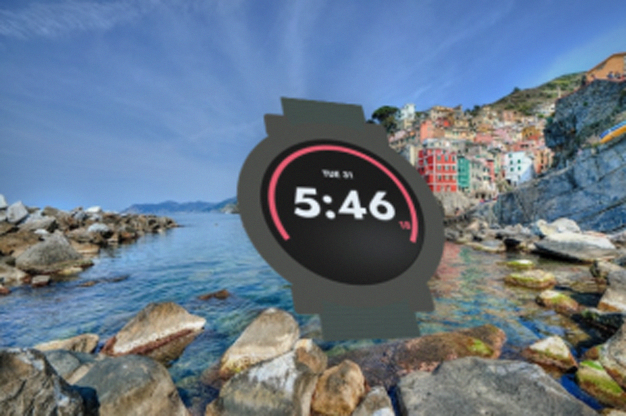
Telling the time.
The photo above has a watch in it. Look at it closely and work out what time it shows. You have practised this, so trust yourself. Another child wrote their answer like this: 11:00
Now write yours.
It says 5:46
